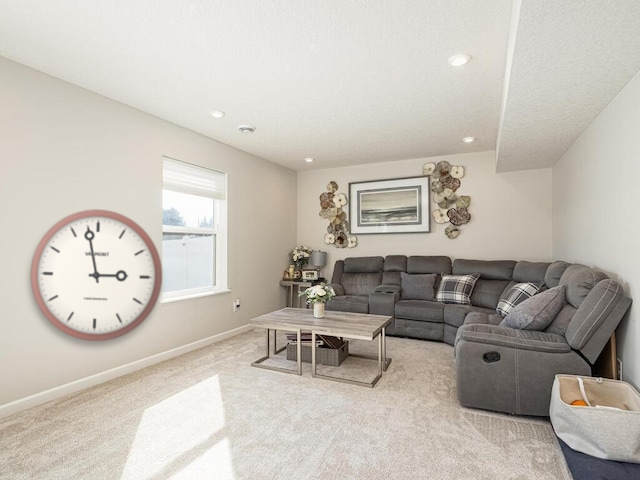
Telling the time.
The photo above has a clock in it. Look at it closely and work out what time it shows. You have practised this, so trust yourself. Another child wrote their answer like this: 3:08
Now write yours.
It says 2:58
